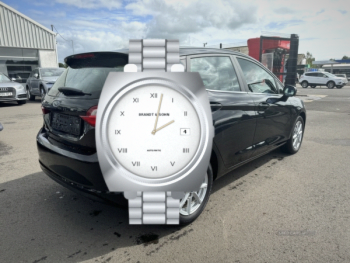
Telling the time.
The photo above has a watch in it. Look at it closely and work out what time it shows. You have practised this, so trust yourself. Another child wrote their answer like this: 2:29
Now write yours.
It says 2:02
